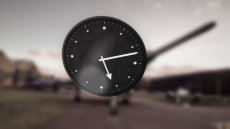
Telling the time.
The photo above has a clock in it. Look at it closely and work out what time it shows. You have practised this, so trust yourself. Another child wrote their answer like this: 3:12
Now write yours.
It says 5:12
